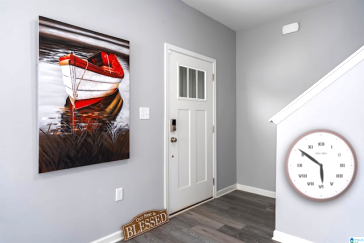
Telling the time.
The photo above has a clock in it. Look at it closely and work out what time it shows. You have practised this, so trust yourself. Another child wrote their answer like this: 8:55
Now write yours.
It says 5:51
